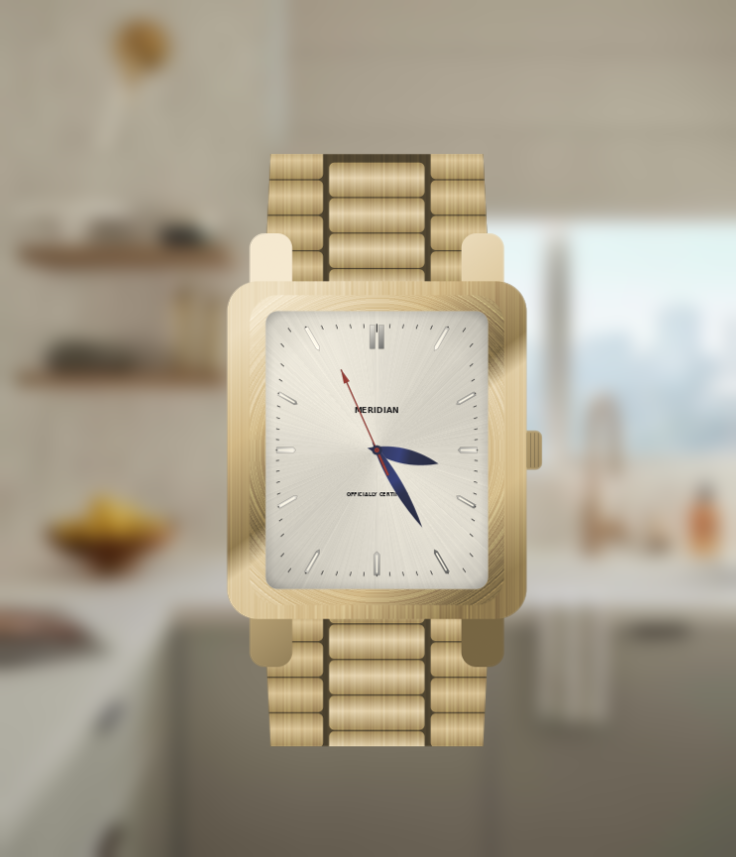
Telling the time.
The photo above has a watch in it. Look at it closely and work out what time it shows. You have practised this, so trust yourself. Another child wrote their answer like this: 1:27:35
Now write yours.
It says 3:24:56
